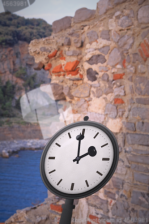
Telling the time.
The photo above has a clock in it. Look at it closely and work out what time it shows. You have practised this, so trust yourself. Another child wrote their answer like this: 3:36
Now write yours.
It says 1:59
